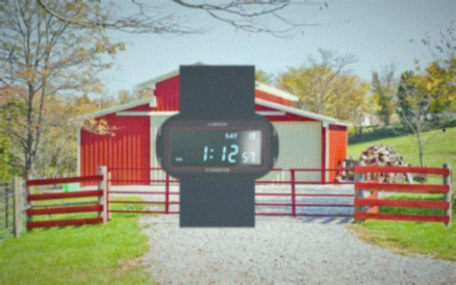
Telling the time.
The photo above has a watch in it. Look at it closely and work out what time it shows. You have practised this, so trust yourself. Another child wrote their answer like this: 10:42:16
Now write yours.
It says 1:12:57
